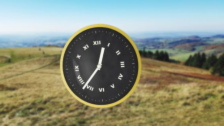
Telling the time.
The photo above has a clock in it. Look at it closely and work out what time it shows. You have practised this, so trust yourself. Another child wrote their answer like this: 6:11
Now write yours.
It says 12:37
